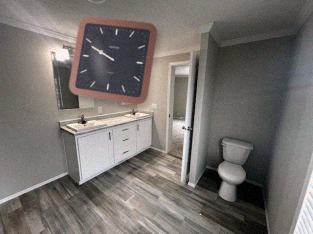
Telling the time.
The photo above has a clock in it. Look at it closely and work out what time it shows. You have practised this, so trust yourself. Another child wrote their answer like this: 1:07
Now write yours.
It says 9:49
